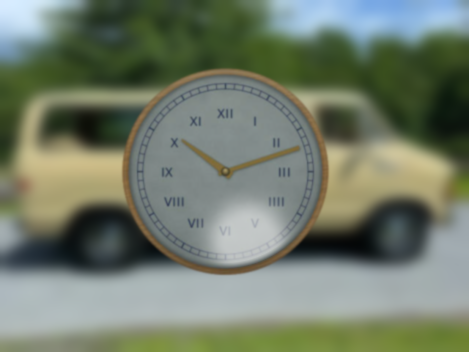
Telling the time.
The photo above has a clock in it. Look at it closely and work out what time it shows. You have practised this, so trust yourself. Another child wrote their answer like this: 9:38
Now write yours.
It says 10:12
